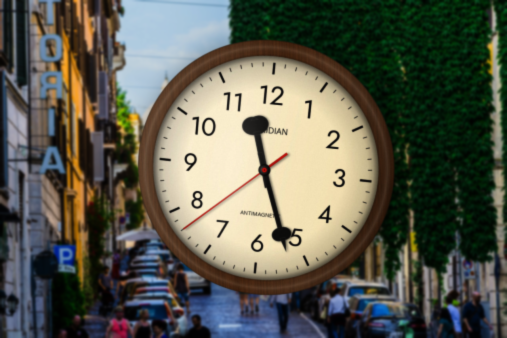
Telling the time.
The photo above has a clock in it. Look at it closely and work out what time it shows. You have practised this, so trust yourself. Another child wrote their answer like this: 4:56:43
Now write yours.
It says 11:26:38
